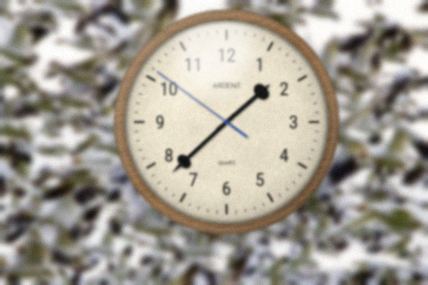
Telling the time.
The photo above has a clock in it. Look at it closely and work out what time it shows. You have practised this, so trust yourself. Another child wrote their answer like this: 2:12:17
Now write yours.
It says 1:37:51
